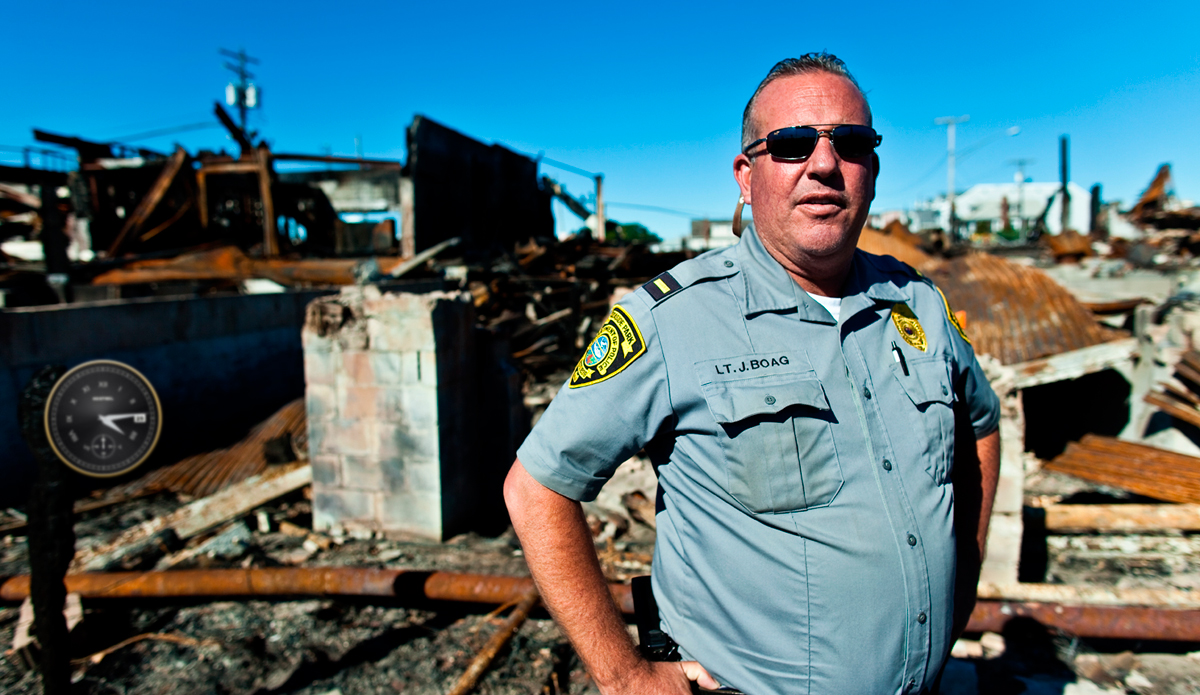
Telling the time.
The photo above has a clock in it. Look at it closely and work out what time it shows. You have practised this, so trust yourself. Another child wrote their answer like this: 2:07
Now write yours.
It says 4:14
